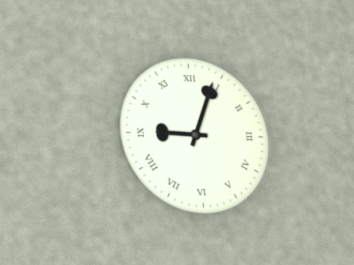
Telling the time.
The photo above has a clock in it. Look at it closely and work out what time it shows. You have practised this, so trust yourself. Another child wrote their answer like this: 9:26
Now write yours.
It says 9:04
